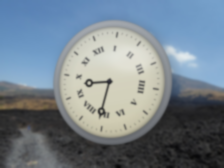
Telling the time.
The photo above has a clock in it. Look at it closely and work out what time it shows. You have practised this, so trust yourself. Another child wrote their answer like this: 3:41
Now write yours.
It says 9:36
